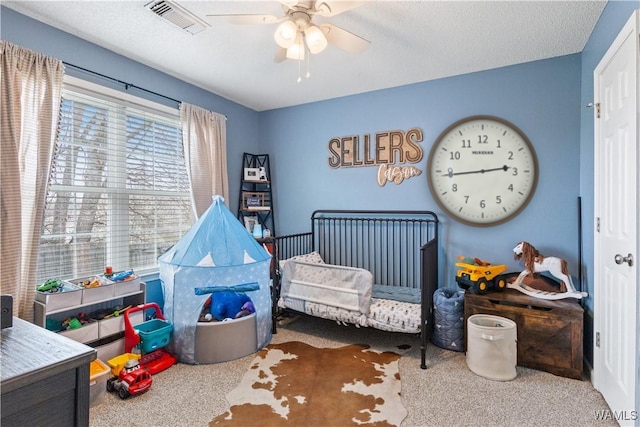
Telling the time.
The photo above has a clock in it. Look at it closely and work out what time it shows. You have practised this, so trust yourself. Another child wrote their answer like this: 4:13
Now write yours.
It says 2:44
